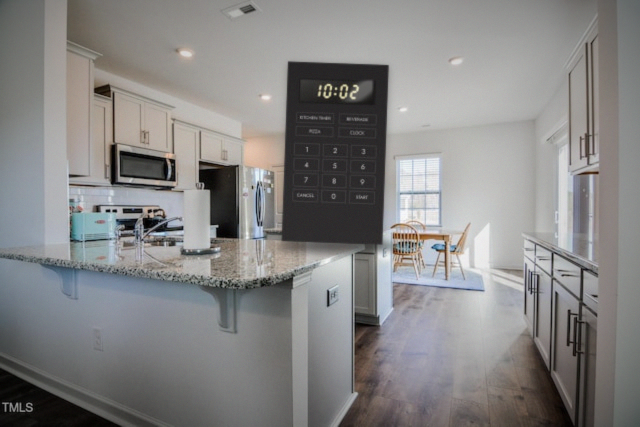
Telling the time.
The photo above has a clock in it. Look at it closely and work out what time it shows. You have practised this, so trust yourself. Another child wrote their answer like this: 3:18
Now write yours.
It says 10:02
